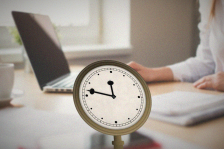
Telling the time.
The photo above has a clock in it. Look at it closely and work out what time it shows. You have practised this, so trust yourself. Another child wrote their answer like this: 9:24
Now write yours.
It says 11:47
